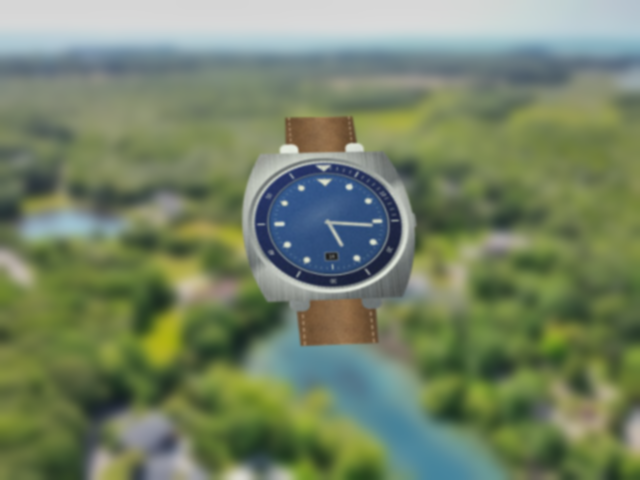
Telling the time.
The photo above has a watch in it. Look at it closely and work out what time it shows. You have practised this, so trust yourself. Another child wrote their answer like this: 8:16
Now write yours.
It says 5:16
